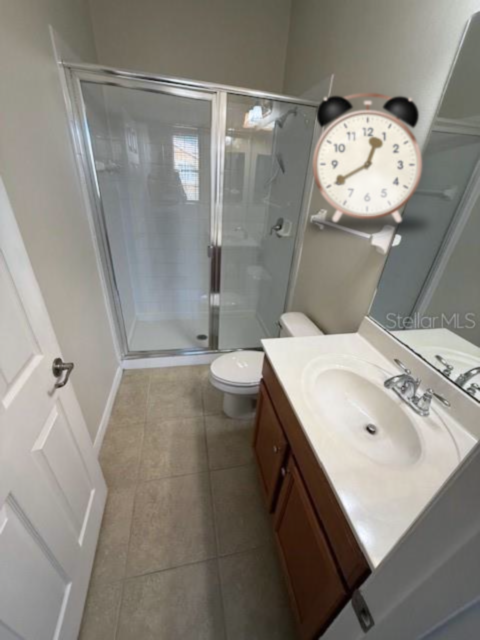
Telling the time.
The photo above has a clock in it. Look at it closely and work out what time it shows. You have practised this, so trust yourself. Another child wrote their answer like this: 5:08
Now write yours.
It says 12:40
